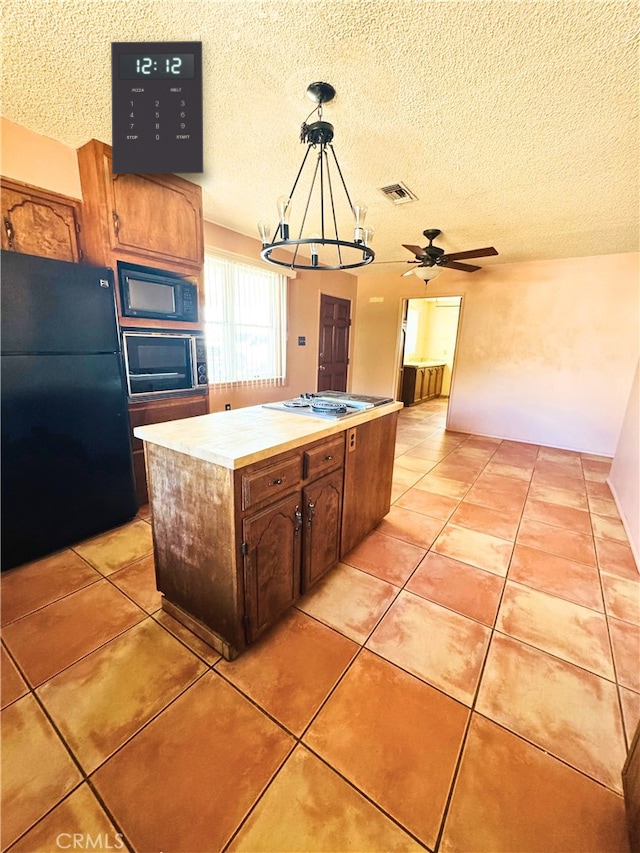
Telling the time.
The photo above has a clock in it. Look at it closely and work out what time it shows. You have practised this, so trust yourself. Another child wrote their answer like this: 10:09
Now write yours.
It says 12:12
